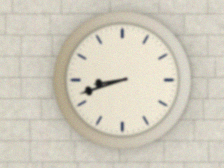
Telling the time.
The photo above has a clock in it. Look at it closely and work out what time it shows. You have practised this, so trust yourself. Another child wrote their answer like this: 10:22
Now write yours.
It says 8:42
